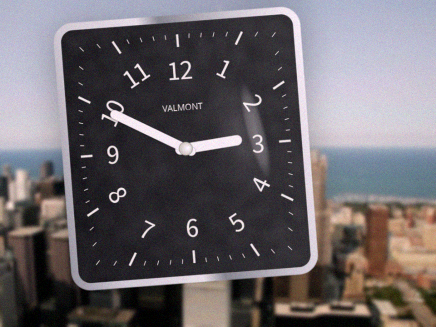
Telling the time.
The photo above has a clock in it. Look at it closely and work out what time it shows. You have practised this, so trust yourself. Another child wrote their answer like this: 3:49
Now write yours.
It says 2:50
